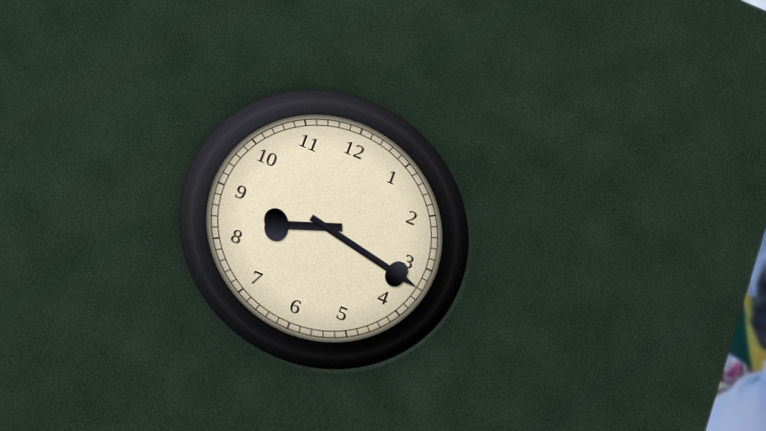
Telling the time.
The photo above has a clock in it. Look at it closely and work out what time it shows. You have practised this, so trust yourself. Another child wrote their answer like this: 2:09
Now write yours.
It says 8:17
